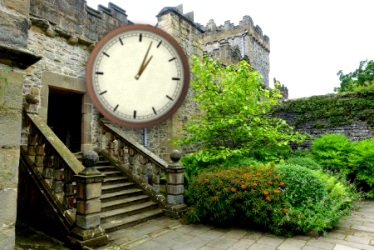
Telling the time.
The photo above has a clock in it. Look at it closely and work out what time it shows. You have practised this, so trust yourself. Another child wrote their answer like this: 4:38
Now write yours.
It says 1:03
